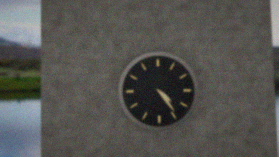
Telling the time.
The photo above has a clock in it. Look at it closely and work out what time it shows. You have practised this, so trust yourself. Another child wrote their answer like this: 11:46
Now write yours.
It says 4:24
